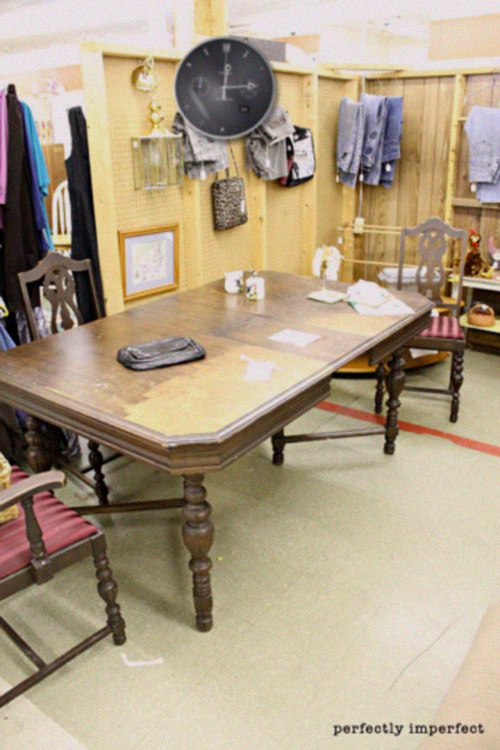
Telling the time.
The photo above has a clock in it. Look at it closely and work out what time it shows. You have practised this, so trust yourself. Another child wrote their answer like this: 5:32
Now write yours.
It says 12:14
